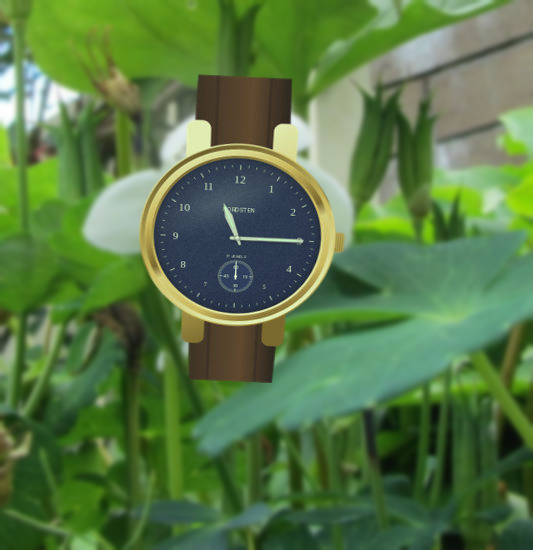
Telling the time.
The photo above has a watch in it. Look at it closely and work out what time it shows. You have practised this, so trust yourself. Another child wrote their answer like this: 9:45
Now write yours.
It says 11:15
